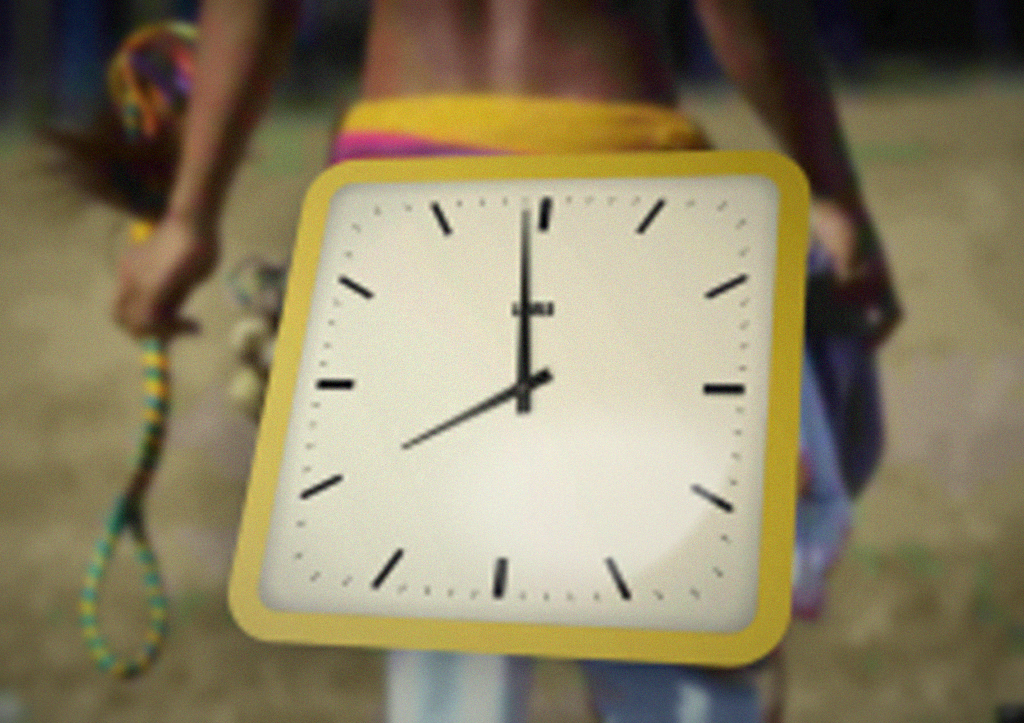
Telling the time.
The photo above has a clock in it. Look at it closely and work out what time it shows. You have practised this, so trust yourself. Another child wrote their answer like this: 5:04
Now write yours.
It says 7:59
